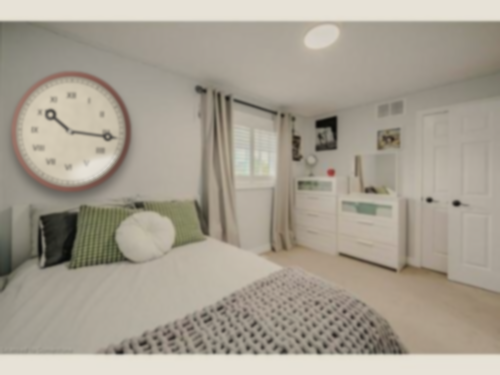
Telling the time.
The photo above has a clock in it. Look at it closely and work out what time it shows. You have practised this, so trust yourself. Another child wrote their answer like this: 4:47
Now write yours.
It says 10:16
